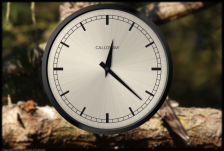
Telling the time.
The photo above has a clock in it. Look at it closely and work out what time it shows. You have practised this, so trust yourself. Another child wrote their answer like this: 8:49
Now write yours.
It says 12:22
